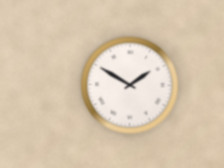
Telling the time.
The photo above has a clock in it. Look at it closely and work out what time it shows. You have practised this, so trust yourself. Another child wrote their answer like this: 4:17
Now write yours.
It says 1:50
